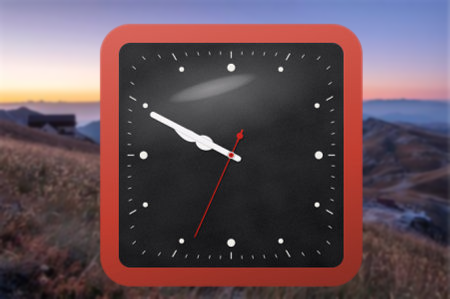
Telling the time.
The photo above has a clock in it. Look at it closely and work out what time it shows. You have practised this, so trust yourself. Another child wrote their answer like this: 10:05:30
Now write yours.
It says 9:49:34
